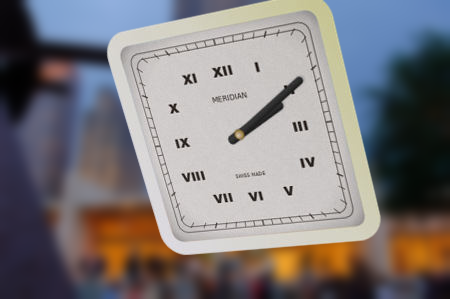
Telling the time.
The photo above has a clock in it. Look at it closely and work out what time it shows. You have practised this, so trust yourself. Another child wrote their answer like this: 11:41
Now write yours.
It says 2:10
